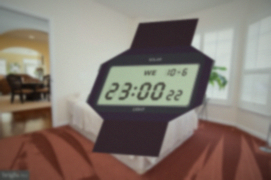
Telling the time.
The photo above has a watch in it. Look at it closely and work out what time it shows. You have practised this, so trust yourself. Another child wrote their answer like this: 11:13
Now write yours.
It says 23:00
